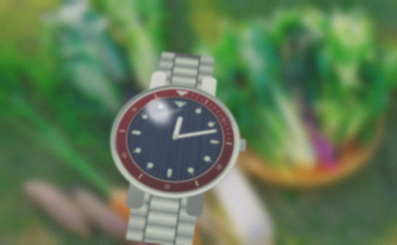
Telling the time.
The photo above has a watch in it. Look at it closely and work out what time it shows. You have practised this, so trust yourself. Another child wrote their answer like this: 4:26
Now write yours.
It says 12:12
